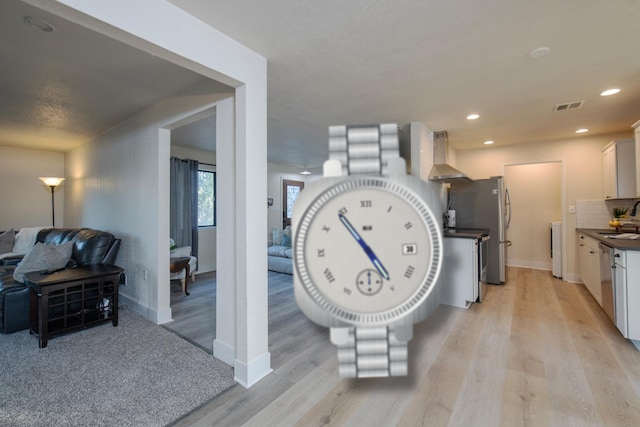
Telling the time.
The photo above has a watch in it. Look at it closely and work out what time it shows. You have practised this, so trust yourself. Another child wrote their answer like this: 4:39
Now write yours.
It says 4:54
